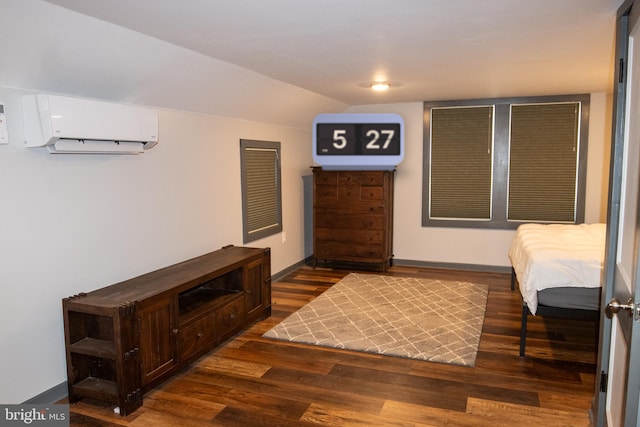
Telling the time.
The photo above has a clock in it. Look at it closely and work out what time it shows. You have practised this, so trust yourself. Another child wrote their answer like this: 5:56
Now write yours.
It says 5:27
